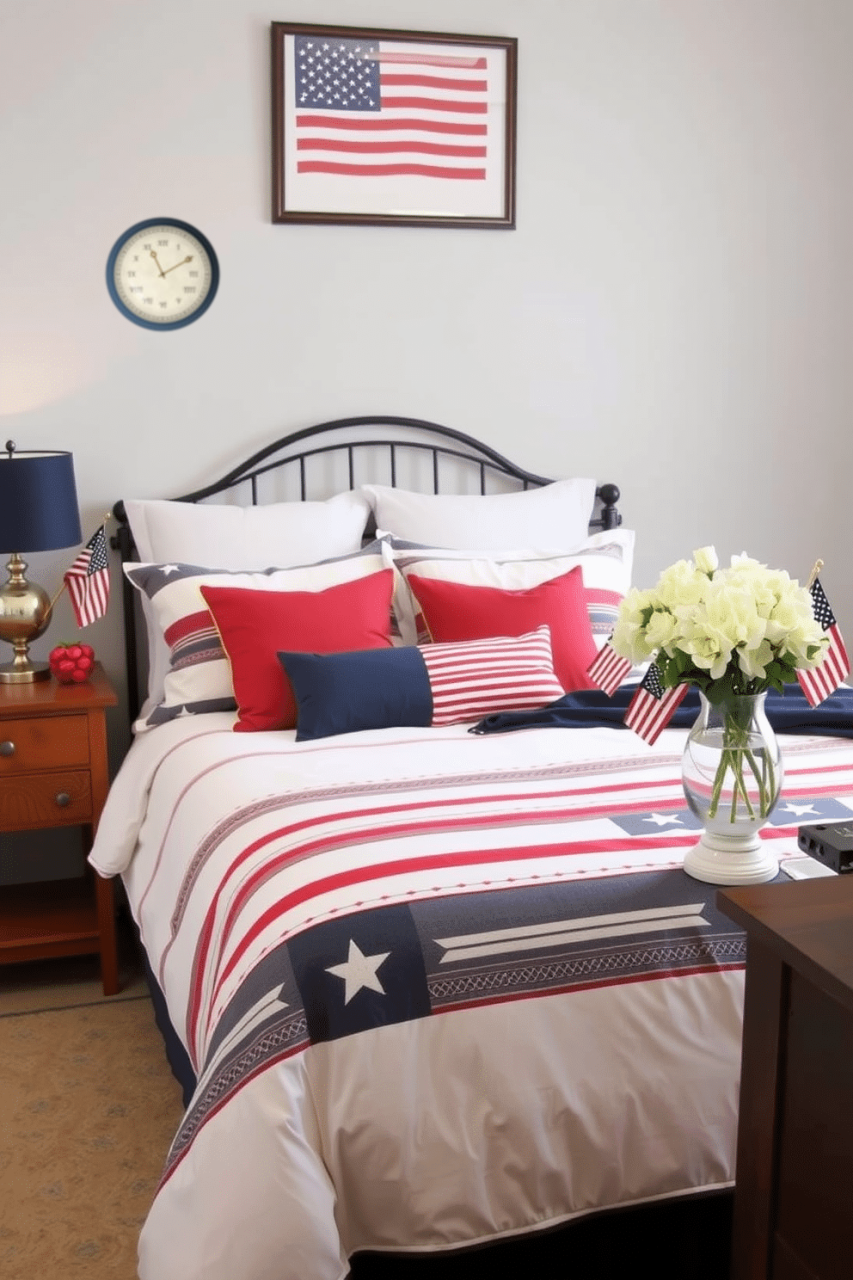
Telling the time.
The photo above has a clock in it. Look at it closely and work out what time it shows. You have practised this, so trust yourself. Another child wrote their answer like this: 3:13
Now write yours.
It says 11:10
